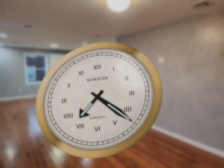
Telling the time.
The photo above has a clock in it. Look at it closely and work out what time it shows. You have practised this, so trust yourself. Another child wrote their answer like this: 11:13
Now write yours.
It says 7:22
